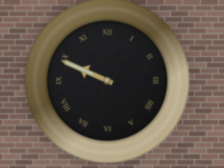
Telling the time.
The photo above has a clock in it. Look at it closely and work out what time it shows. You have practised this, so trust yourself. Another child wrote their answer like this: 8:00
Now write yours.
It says 9:49
